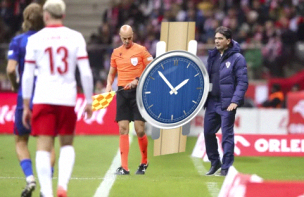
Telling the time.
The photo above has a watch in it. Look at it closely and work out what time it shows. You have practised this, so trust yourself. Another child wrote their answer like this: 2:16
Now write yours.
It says 1:53
